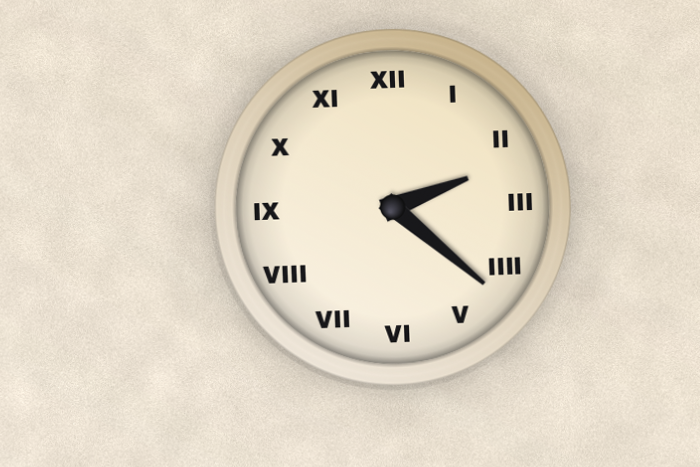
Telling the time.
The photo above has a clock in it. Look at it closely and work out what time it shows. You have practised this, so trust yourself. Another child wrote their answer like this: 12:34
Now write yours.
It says 2:22
